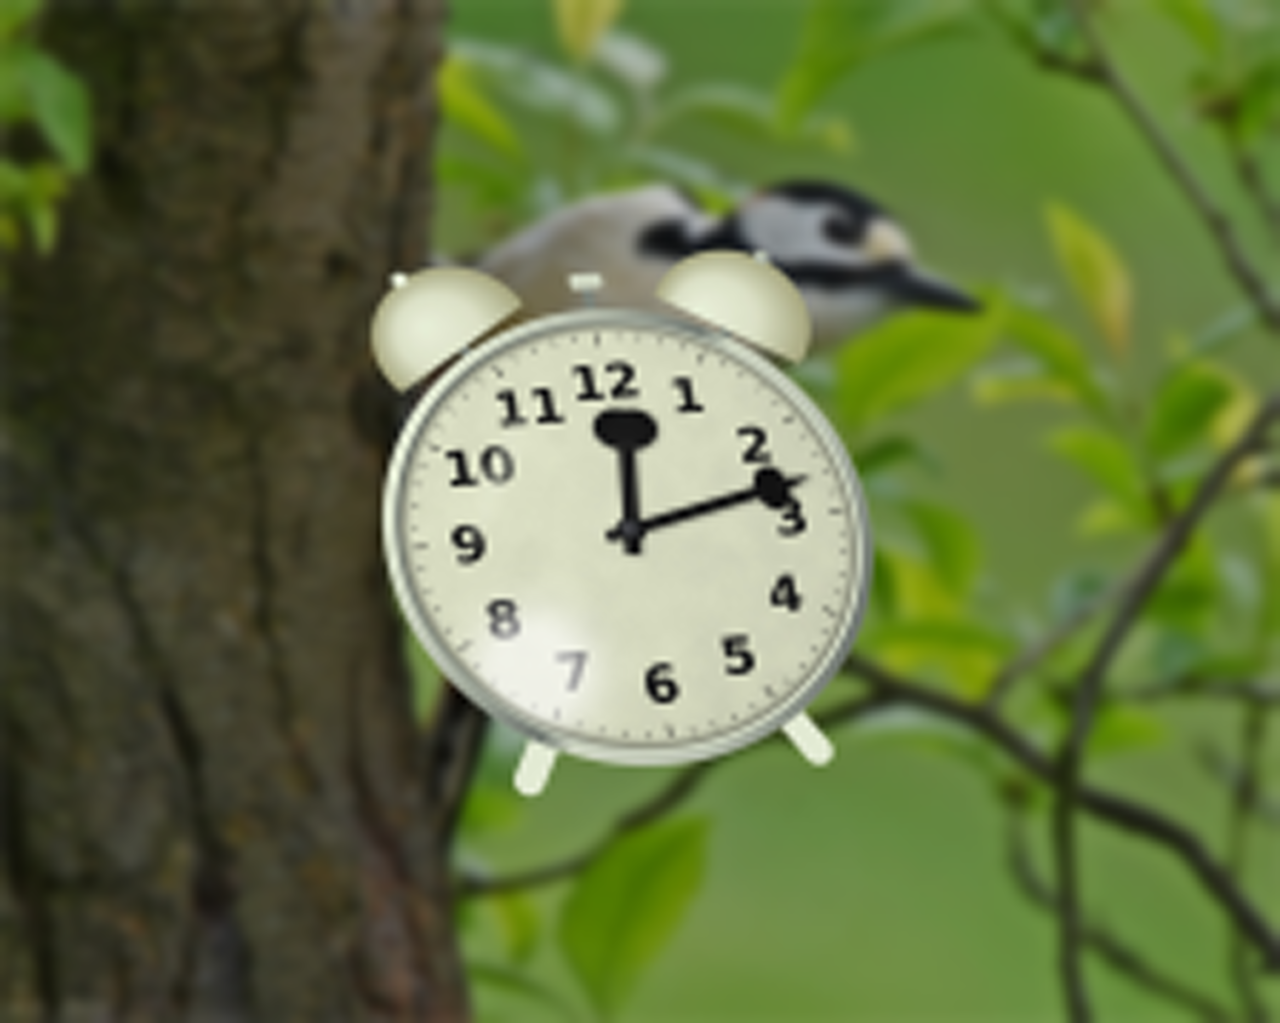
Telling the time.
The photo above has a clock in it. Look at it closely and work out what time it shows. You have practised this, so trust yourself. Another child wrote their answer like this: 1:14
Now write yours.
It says 12:13
